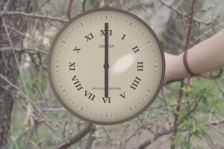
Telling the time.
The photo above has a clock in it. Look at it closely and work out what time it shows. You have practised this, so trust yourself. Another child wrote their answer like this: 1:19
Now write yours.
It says 6:00
